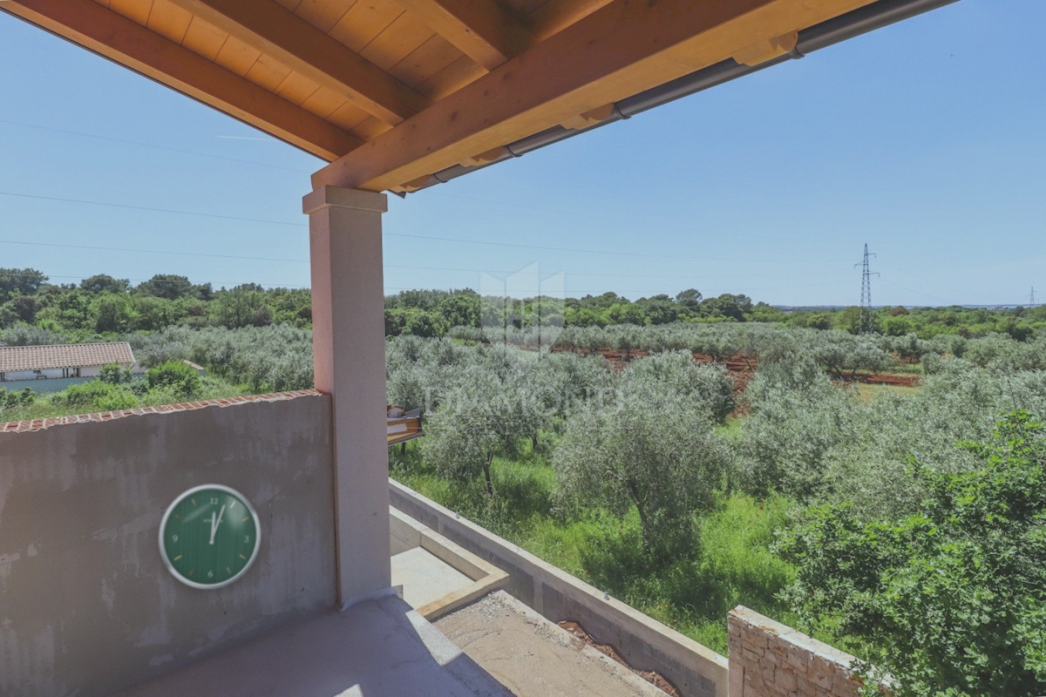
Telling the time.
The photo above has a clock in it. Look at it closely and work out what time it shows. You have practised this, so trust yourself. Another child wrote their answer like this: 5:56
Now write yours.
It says 12:03
